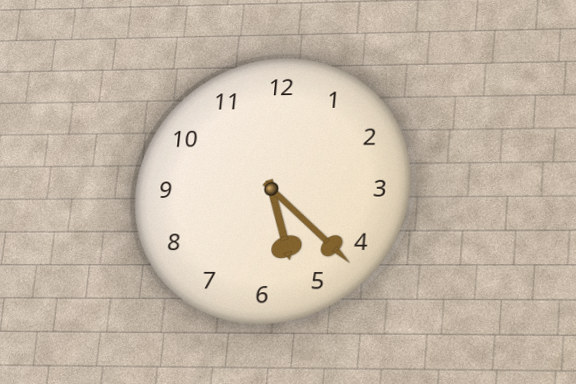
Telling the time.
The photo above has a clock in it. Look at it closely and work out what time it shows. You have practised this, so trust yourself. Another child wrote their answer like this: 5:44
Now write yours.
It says 5:22
